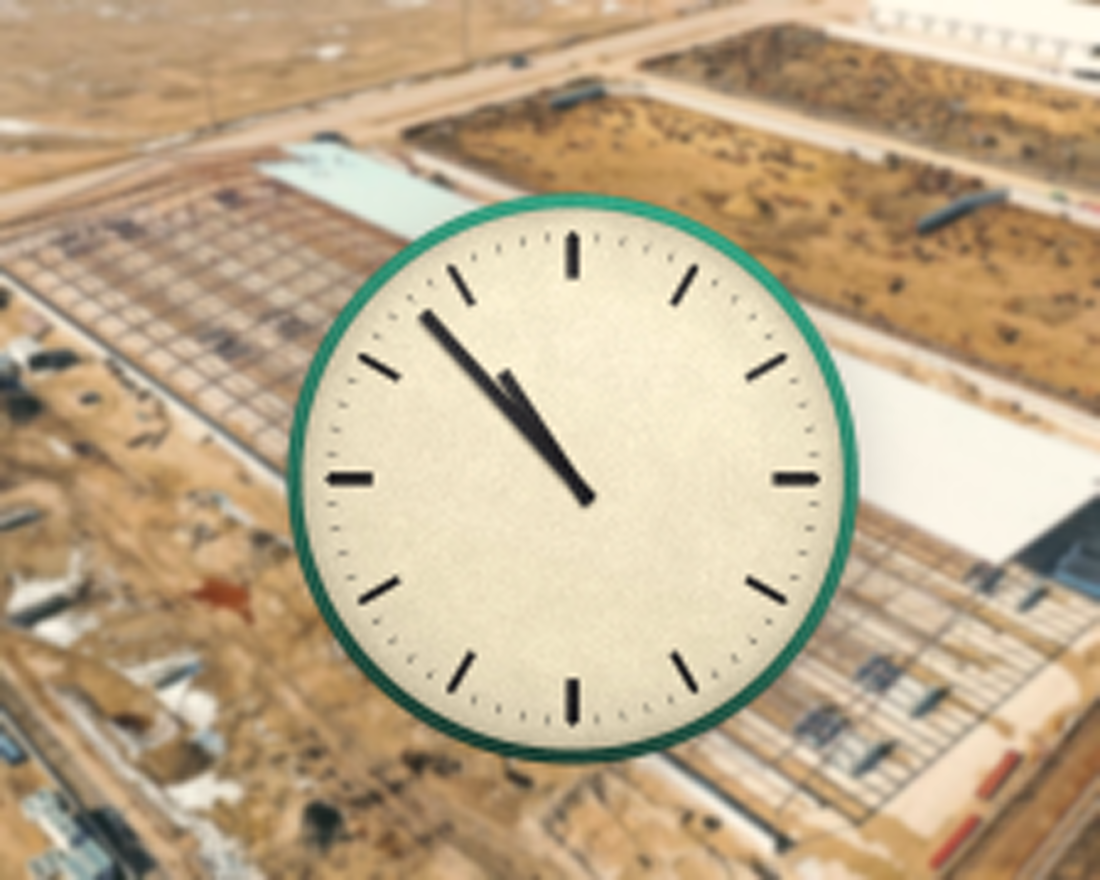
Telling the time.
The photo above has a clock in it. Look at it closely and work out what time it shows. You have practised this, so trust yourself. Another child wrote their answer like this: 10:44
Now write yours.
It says 10:53
